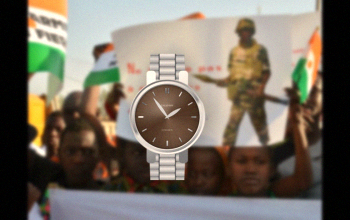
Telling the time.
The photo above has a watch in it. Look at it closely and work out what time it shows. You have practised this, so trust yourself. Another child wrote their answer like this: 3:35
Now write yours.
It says 1:54
